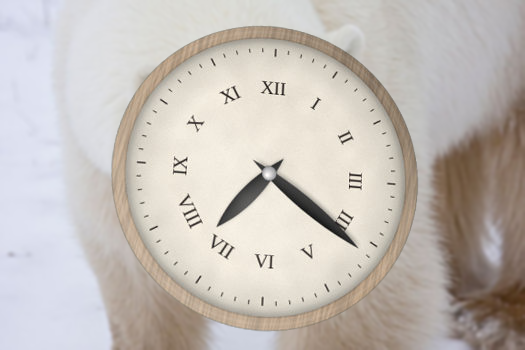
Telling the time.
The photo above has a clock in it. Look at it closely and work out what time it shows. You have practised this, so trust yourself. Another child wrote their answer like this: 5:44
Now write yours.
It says 7:21
